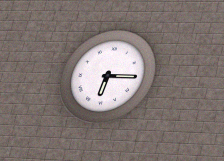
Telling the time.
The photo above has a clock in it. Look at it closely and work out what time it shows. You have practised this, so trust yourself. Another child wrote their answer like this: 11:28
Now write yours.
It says 6:15
